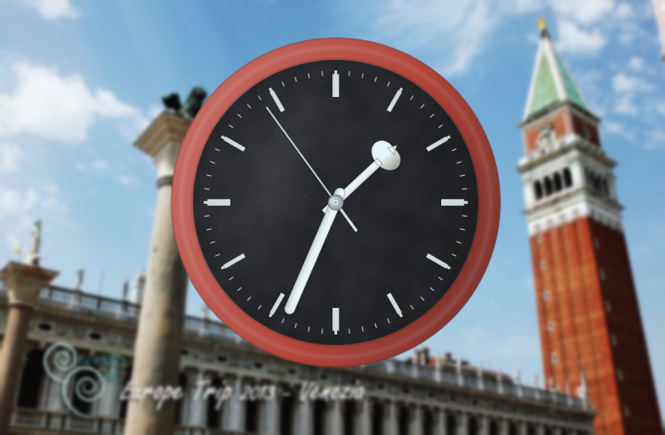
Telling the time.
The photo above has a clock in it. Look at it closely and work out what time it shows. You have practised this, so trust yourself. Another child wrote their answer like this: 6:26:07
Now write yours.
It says 1:33:54
